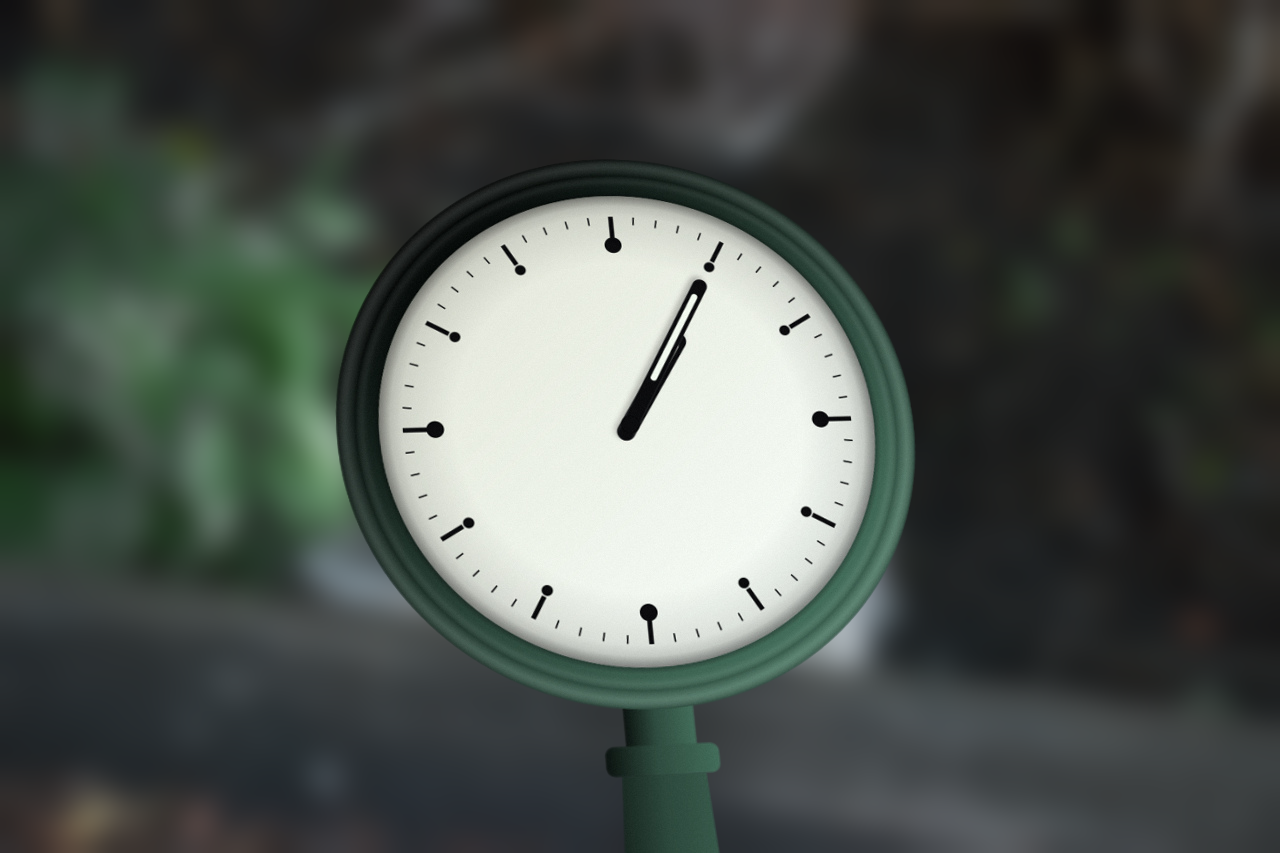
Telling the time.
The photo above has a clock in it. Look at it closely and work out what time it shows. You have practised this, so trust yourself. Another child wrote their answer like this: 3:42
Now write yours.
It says 1:05
